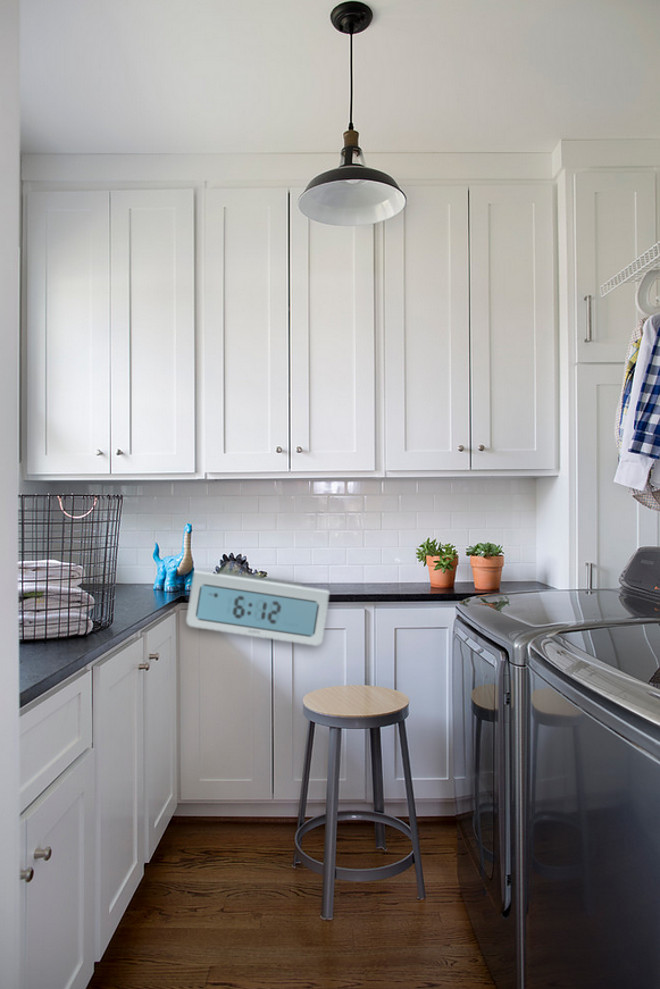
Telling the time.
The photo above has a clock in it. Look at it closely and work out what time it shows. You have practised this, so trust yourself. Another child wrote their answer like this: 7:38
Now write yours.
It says 6:12
